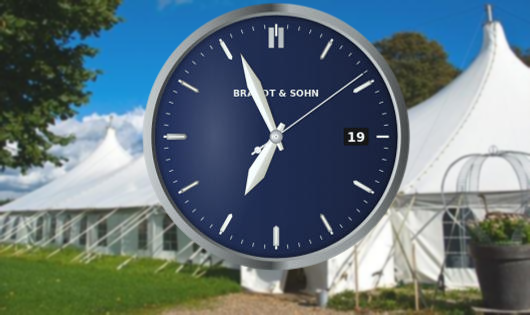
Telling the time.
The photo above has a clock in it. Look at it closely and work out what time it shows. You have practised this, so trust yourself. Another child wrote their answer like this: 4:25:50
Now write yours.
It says 6:56:09
